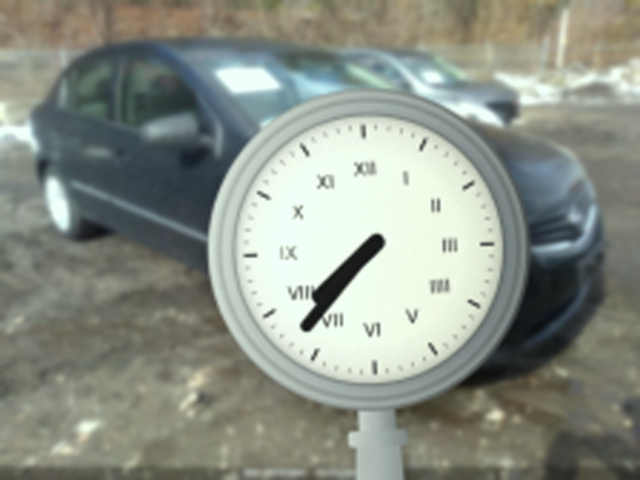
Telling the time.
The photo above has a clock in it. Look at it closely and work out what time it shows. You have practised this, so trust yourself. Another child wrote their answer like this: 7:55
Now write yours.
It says 7:37
